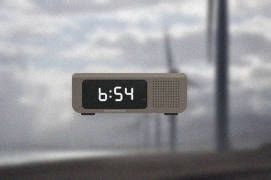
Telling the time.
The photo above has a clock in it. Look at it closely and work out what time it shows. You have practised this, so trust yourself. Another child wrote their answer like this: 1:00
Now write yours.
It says 6:54
